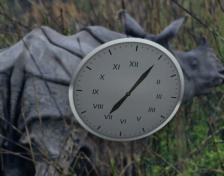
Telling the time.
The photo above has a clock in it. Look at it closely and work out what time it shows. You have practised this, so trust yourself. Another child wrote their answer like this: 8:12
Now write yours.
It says 7:05
